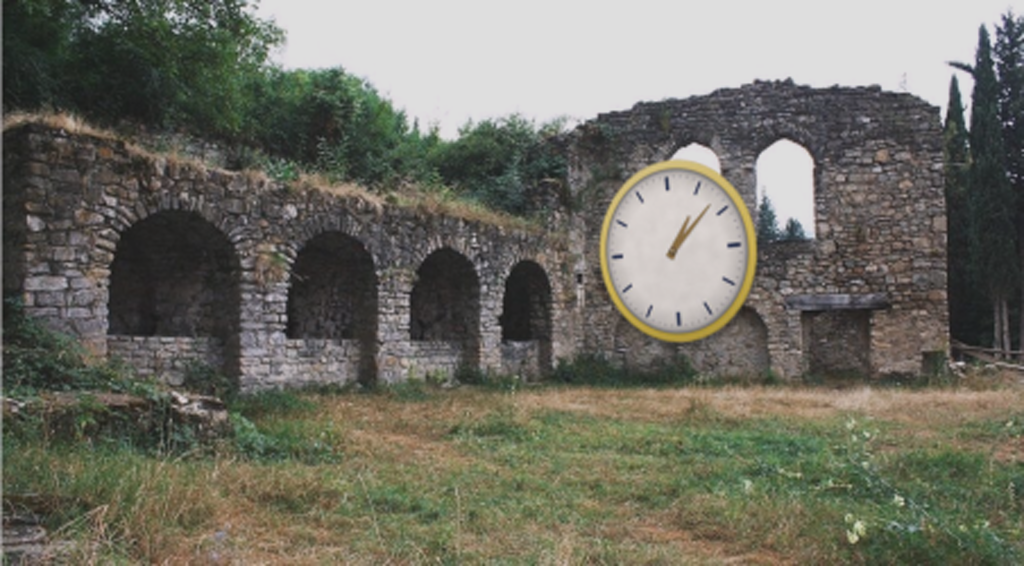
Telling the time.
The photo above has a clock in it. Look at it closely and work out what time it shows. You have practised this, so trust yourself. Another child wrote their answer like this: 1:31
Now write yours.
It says 1:08
